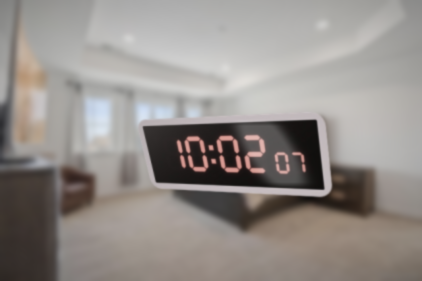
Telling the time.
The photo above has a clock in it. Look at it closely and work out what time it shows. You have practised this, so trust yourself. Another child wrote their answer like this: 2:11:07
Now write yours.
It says 10:02:07
